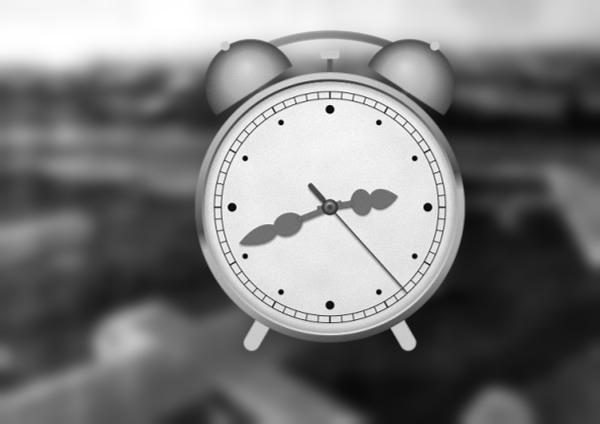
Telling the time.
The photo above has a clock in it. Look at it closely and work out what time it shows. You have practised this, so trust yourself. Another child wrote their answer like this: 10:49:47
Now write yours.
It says 2:41:23
